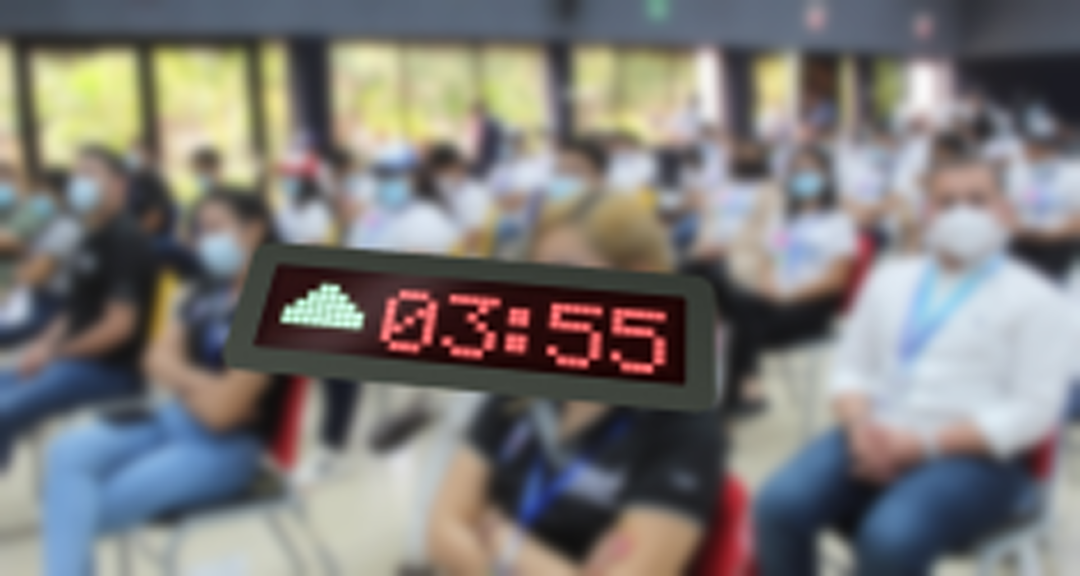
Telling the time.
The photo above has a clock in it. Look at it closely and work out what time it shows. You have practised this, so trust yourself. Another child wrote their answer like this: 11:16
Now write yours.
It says 3:55
